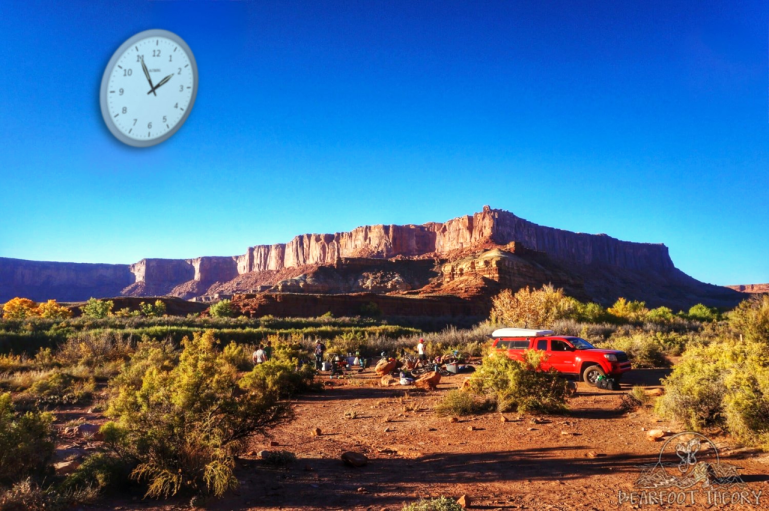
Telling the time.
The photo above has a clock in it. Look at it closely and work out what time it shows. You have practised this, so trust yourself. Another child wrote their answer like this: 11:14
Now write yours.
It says 1:55
